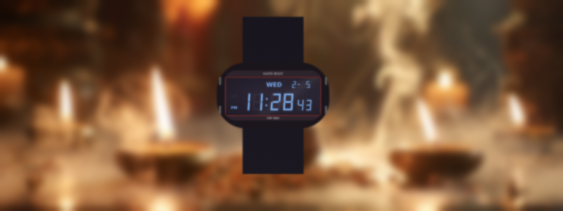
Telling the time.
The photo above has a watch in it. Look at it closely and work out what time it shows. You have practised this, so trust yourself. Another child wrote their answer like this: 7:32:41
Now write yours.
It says 11:28:43
